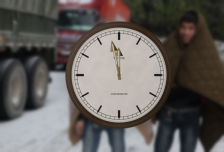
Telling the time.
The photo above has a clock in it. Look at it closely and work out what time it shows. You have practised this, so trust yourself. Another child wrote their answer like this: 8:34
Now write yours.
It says 11:58
